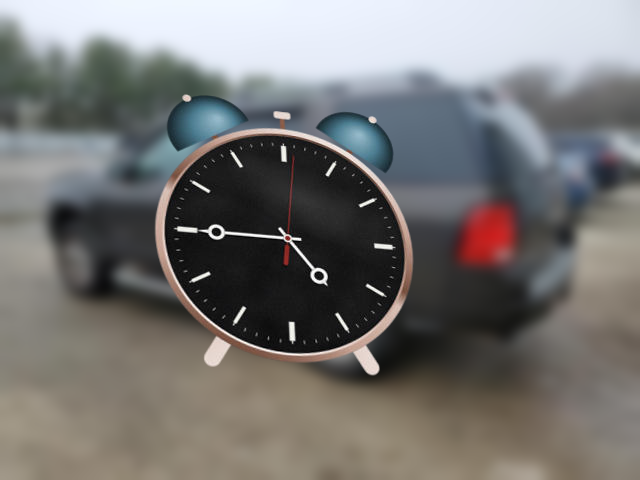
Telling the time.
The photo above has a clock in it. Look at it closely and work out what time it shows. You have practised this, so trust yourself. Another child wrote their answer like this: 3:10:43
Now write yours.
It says 4:45:01
